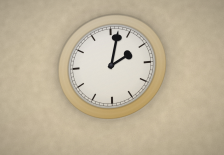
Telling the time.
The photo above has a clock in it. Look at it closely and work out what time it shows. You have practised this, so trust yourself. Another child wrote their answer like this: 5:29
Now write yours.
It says 2:02
